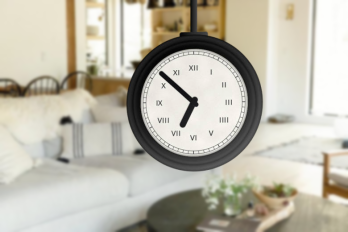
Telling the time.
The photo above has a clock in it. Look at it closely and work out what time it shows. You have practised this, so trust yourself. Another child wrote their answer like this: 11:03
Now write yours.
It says 6:52
